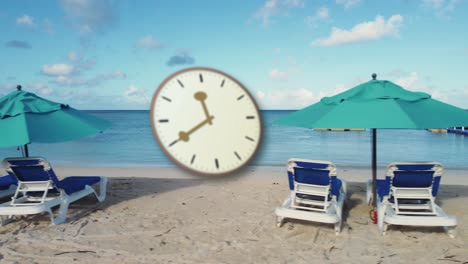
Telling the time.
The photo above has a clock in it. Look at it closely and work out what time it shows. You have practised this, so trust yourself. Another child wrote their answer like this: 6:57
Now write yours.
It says 11:40
